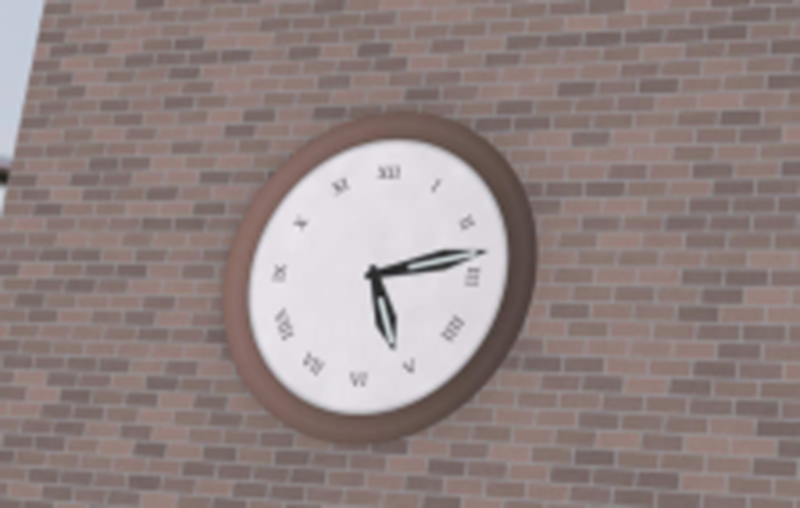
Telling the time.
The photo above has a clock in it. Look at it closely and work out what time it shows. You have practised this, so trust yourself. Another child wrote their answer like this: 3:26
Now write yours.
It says 5:13
